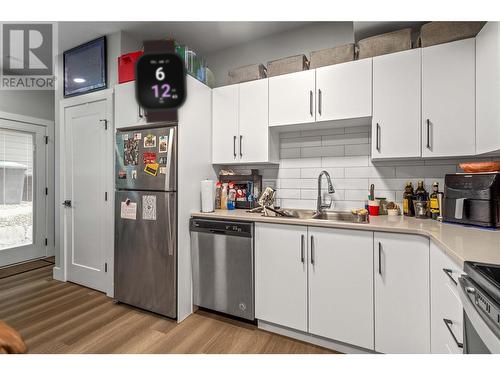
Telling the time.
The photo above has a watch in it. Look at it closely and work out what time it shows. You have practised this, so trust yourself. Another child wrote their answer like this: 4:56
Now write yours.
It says 6:12
